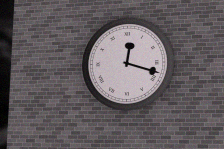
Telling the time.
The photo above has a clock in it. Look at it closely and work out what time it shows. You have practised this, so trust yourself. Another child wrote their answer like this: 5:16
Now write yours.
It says 12:18
